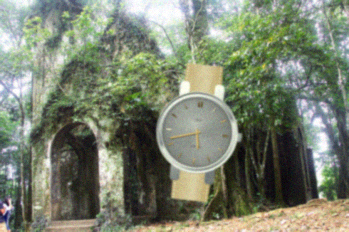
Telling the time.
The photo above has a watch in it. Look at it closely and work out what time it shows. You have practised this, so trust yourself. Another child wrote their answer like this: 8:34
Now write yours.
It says 5:42
